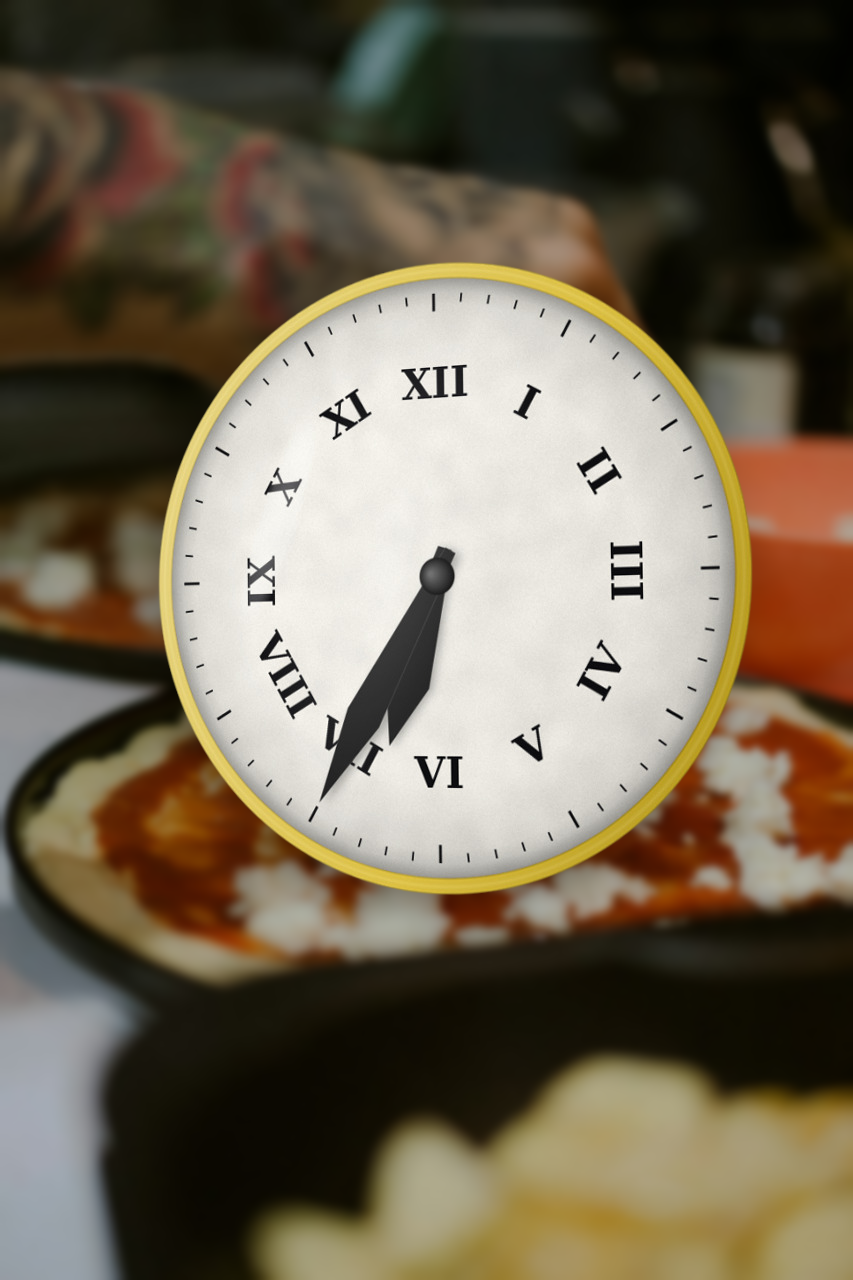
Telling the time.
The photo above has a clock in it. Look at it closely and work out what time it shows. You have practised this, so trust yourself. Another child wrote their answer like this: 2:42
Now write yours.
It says 6:35
